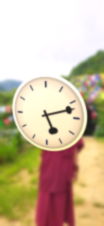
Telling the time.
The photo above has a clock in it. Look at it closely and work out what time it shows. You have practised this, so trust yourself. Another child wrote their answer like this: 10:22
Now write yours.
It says 5:12
